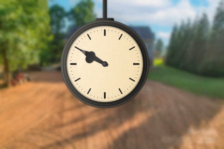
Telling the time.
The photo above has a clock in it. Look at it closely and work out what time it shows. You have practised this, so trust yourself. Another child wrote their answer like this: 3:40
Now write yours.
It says 9:50
